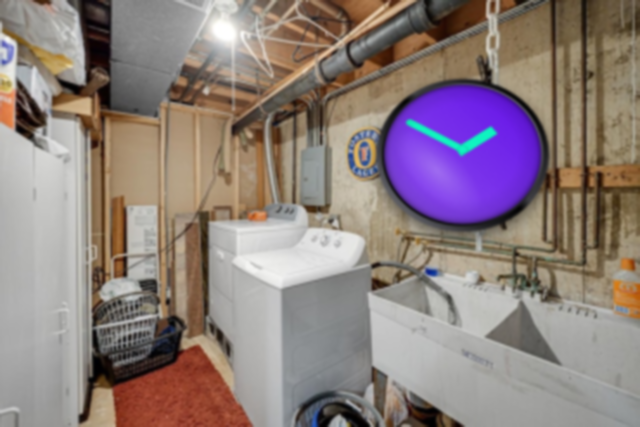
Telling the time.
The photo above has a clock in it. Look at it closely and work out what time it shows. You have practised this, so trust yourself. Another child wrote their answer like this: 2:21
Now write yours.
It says 1:50
